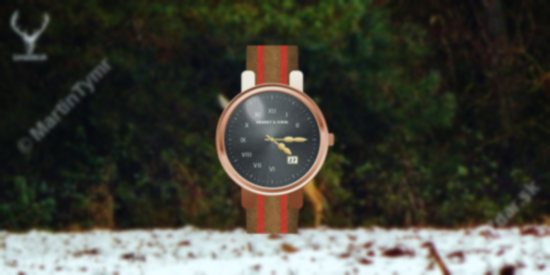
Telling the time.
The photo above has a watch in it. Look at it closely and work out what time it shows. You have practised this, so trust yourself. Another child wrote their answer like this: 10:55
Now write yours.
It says 4:15
